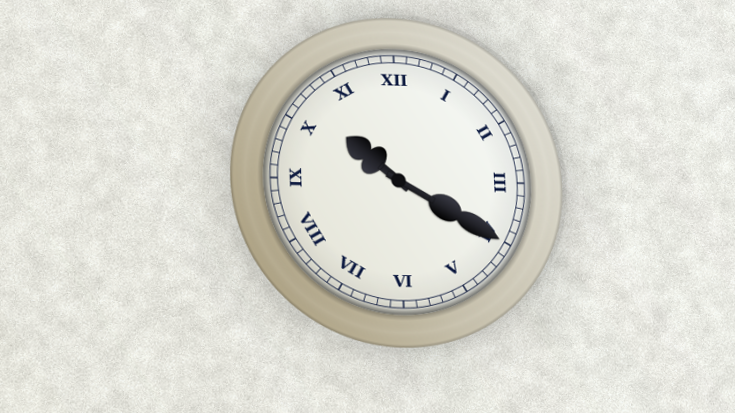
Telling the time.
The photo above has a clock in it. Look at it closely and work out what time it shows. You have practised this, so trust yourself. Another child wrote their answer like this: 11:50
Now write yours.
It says 10:20
